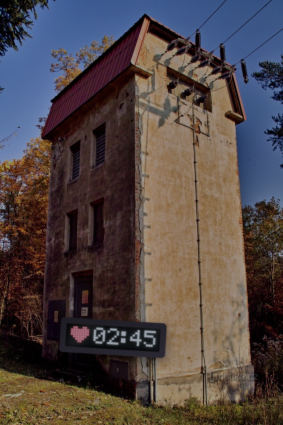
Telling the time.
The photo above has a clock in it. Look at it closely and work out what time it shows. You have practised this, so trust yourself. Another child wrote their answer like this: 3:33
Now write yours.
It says 2:45
